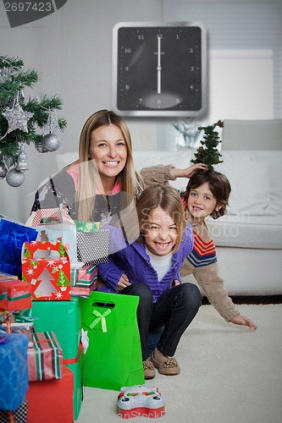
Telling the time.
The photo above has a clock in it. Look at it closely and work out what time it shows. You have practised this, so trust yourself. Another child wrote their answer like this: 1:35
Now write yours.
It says 6:00
